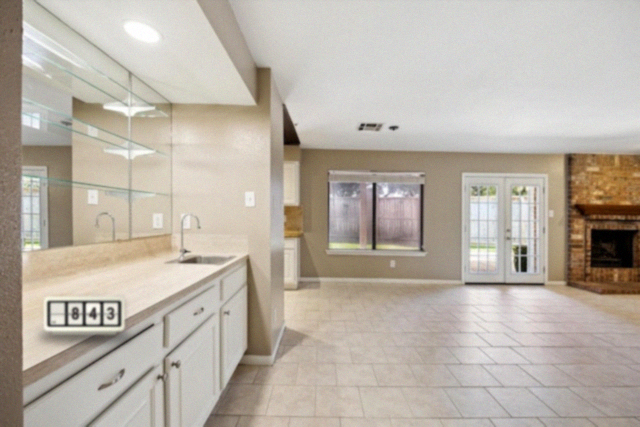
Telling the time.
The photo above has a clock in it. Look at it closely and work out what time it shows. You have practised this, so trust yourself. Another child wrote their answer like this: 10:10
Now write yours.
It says 8:43
